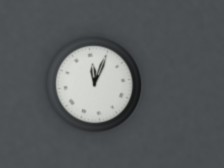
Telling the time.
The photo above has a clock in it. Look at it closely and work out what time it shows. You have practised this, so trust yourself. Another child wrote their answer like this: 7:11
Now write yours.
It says 12:05
